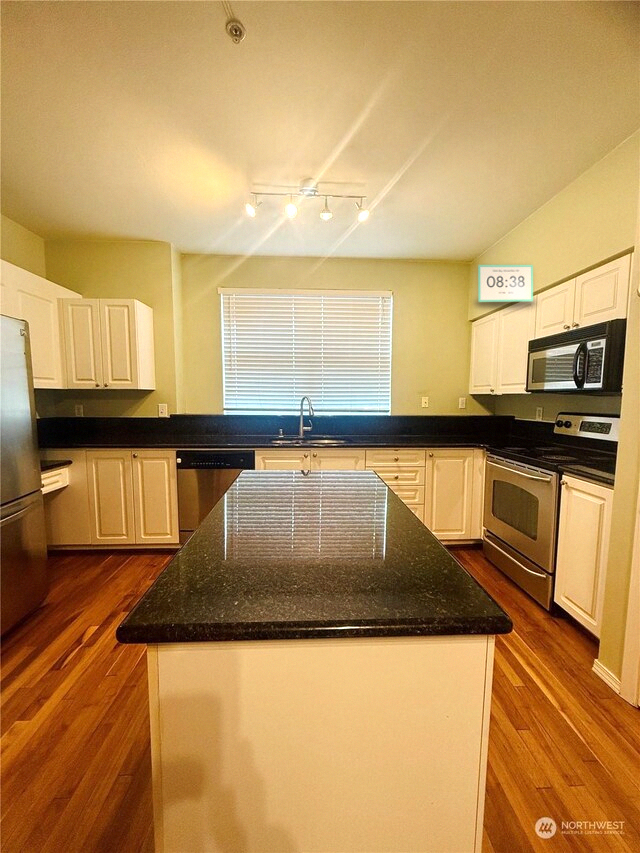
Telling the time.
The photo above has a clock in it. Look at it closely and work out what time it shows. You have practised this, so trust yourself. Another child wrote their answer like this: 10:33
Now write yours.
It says 8:38
